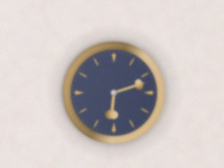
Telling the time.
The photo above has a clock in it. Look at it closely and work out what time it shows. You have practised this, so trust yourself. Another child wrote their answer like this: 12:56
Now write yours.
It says 6:12
